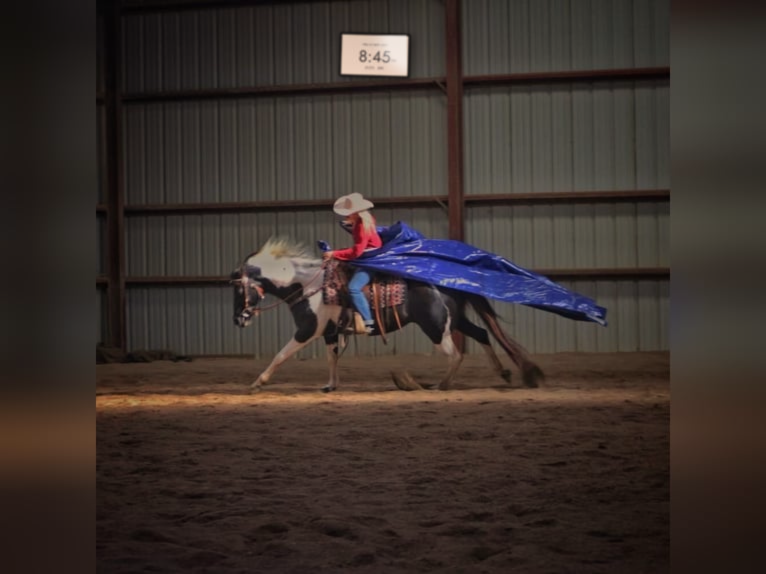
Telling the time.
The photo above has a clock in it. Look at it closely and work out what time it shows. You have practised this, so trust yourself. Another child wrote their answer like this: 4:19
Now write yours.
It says 8:45
